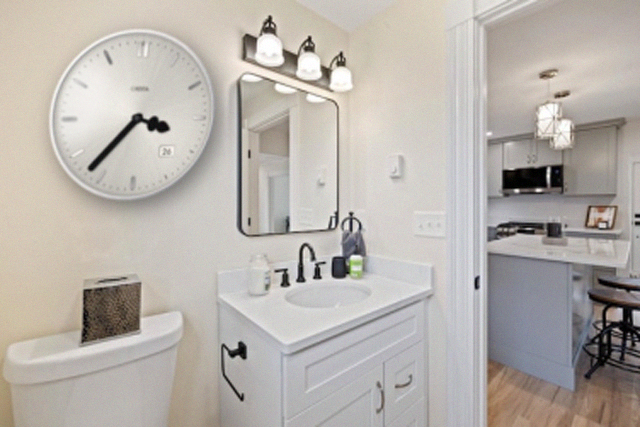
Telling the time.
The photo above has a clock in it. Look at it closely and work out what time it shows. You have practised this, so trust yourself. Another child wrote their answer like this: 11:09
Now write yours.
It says 3:37
